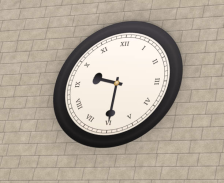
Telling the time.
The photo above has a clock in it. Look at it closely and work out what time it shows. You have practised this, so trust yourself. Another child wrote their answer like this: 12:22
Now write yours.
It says 9:30
